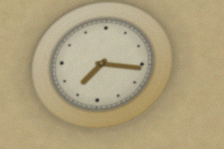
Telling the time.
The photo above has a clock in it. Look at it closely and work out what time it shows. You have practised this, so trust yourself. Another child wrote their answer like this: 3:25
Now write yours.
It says 7:16
